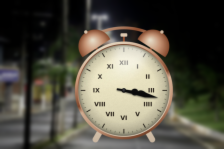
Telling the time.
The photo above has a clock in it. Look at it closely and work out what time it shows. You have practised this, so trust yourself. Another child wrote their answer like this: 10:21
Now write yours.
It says 3:17
